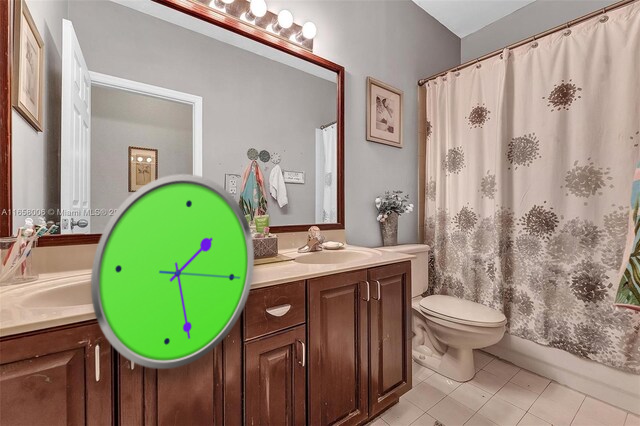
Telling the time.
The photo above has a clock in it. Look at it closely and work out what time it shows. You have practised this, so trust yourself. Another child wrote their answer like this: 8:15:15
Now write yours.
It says 1:26:15
